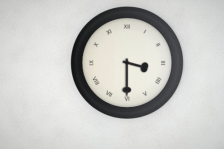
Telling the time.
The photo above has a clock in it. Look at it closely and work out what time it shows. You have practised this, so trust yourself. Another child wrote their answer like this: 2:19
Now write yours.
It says 3:30
